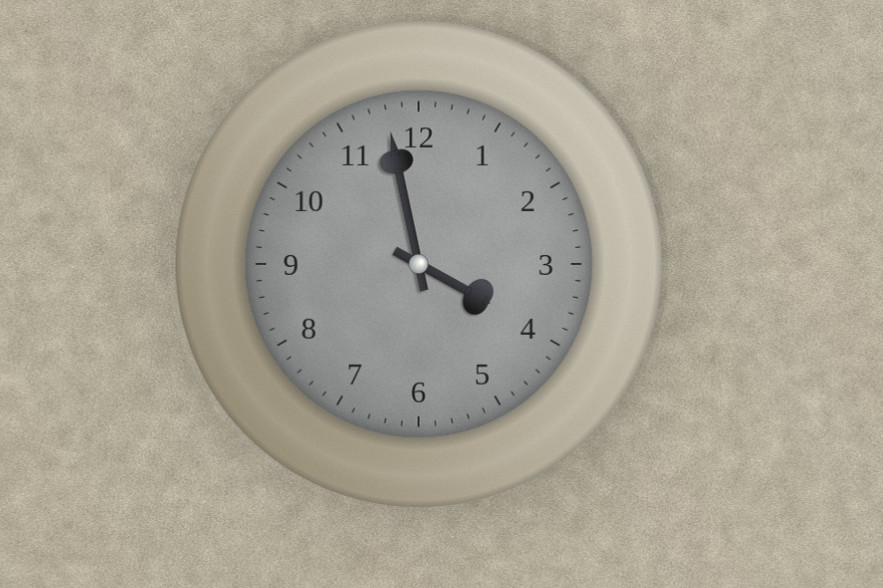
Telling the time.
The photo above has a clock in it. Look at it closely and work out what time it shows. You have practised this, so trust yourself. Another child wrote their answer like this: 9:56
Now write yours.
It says 3:58
